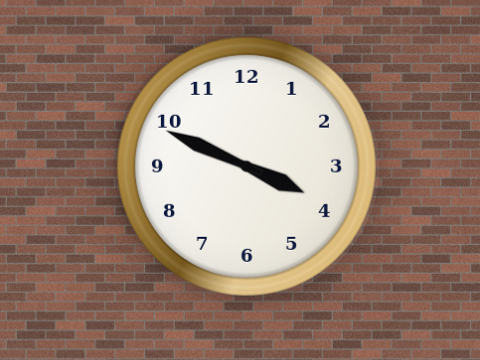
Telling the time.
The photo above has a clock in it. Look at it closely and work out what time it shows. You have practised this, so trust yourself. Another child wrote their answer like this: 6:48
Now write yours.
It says 3:49
